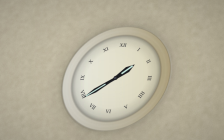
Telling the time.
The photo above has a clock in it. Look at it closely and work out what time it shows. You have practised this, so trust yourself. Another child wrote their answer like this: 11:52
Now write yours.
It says 1:39
